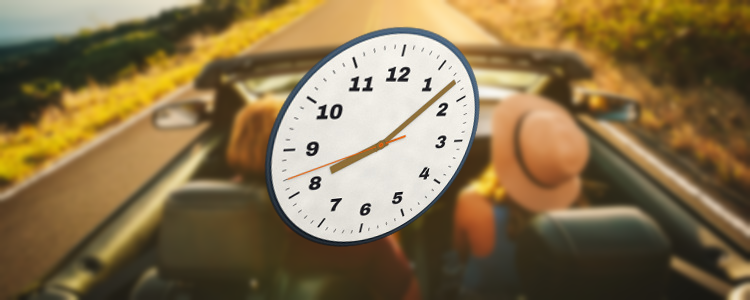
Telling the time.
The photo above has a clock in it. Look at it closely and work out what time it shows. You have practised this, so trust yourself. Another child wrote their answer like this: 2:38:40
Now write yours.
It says 8:07:42
